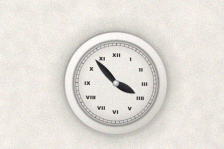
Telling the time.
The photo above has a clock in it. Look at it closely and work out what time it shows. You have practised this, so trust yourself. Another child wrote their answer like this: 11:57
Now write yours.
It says 3:53
